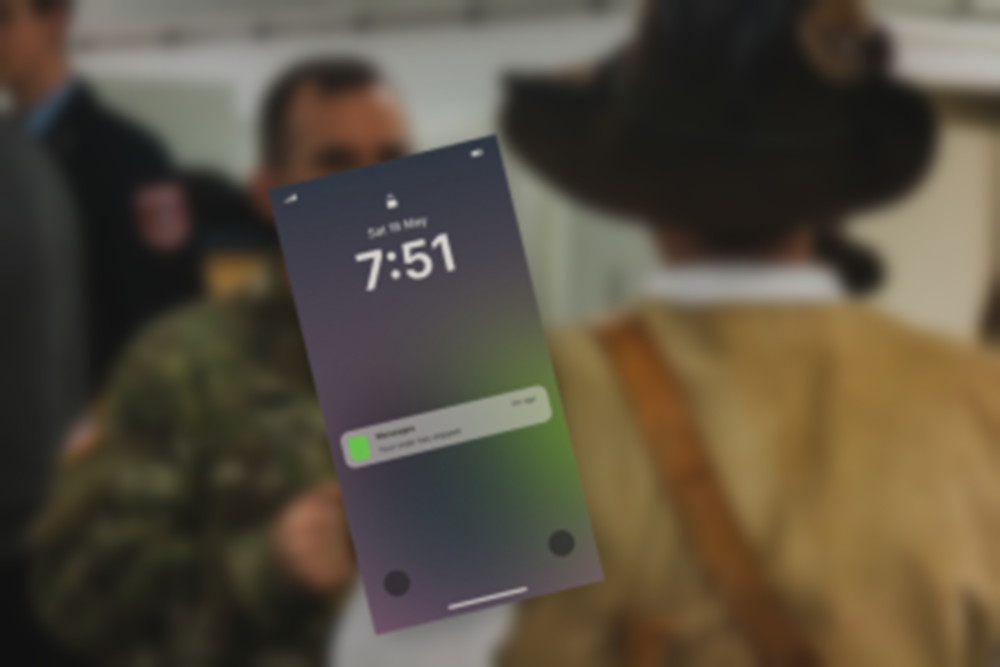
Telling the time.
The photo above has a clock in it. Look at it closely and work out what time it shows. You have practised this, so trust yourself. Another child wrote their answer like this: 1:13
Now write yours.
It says 7:51
